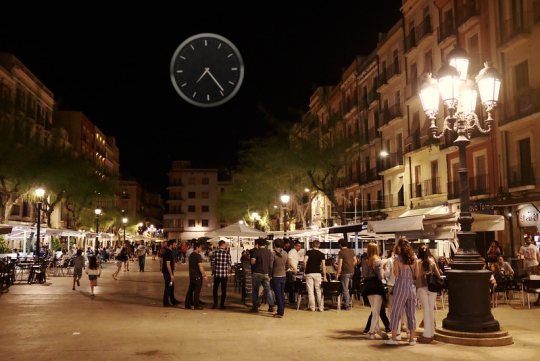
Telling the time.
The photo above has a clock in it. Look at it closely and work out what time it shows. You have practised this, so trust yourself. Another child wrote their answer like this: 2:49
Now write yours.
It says 7:24
